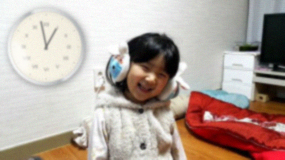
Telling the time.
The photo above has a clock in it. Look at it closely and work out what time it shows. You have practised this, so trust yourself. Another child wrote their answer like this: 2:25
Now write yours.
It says 12:58
